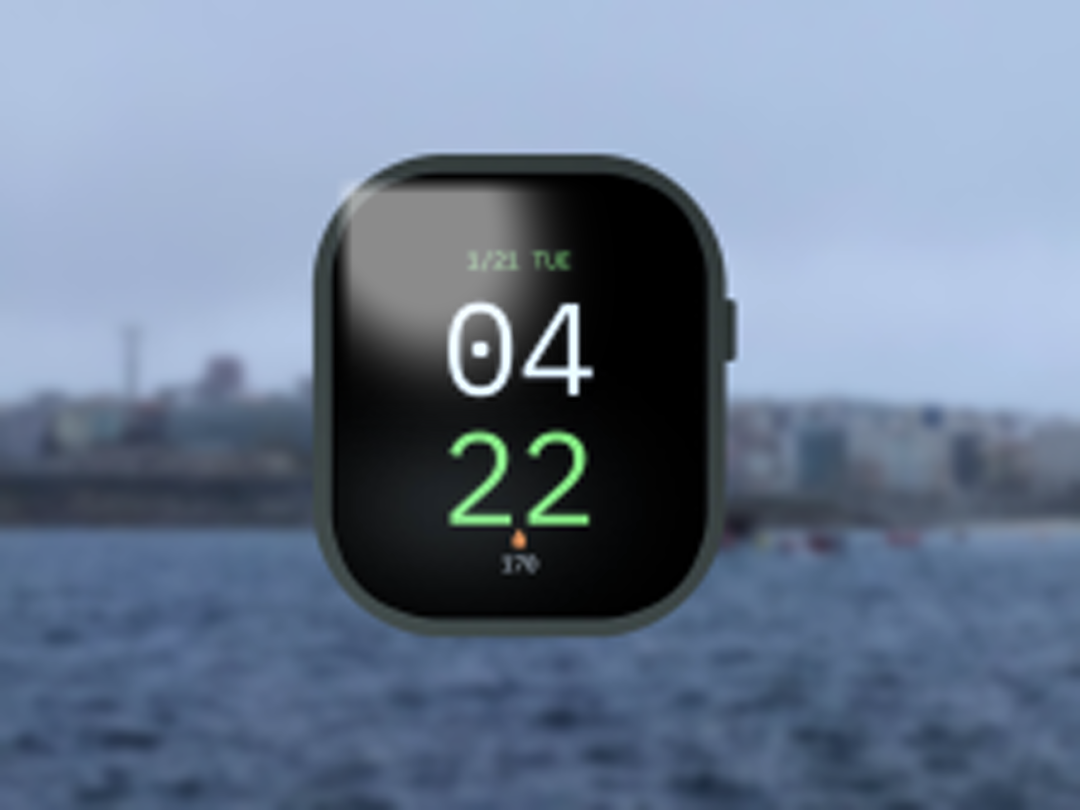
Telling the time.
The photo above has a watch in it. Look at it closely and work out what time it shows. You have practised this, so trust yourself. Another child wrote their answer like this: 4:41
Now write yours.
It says 4:22
